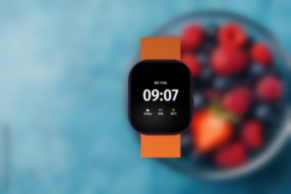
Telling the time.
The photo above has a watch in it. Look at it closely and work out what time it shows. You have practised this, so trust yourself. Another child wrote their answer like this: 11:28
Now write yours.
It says 9:07
